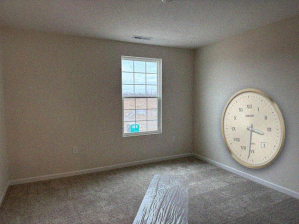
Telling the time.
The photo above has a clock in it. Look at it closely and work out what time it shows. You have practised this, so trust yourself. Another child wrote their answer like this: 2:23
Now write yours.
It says 3:32
